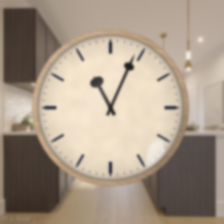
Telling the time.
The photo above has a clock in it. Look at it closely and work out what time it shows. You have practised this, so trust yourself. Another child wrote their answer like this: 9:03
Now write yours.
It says 11:04
